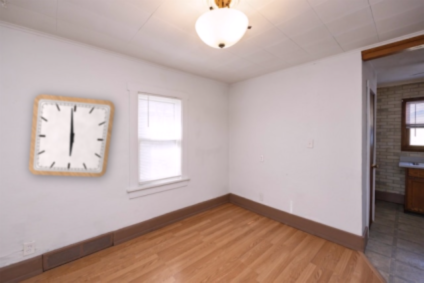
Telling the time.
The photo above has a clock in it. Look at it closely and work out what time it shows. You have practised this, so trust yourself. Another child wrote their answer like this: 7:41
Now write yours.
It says 5:59
